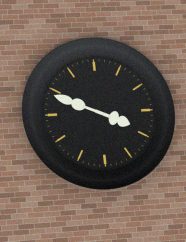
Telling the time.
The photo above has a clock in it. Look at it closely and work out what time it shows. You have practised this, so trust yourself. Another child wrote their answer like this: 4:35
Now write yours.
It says 3:49
